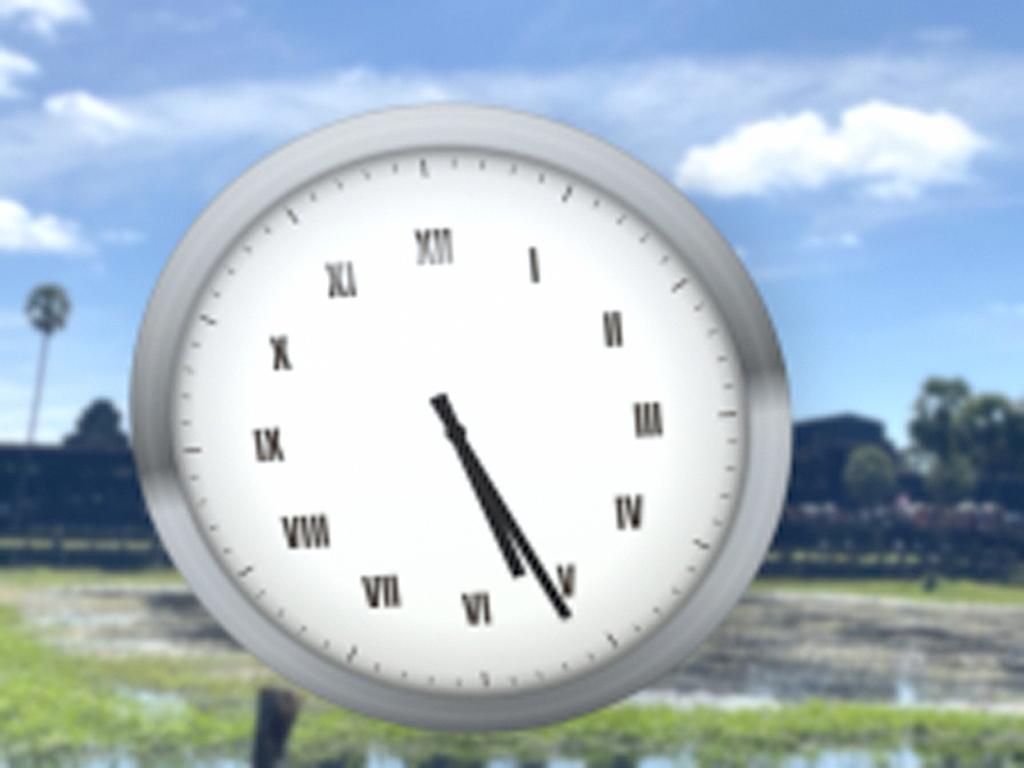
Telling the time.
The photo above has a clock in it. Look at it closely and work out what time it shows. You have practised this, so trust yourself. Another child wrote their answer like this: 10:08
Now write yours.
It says 5:26
